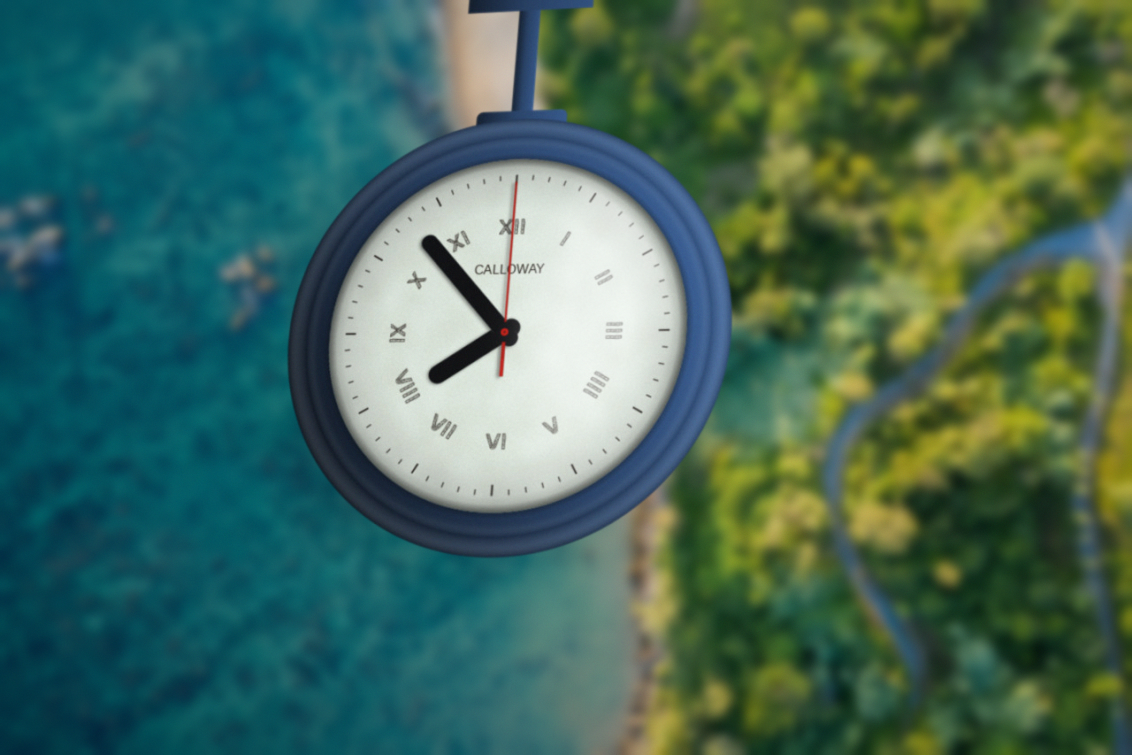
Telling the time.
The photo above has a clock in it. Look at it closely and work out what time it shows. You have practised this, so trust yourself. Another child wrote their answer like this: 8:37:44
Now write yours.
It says 7:53:00
